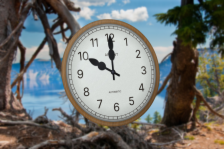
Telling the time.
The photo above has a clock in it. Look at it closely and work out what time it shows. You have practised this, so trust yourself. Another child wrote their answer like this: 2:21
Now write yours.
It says 10:00
